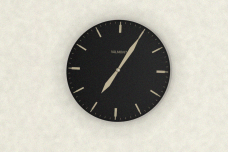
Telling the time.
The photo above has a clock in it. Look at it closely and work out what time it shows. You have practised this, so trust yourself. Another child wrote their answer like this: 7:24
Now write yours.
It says 7:05
